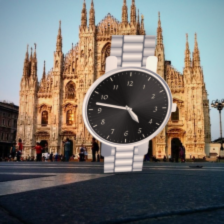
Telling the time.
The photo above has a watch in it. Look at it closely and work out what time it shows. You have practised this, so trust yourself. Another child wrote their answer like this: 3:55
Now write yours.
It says 4:47
